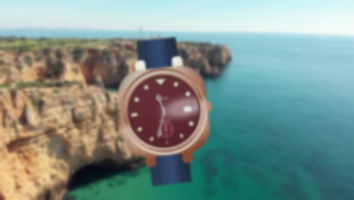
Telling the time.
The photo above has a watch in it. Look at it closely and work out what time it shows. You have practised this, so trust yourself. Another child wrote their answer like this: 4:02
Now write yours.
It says 11:33
